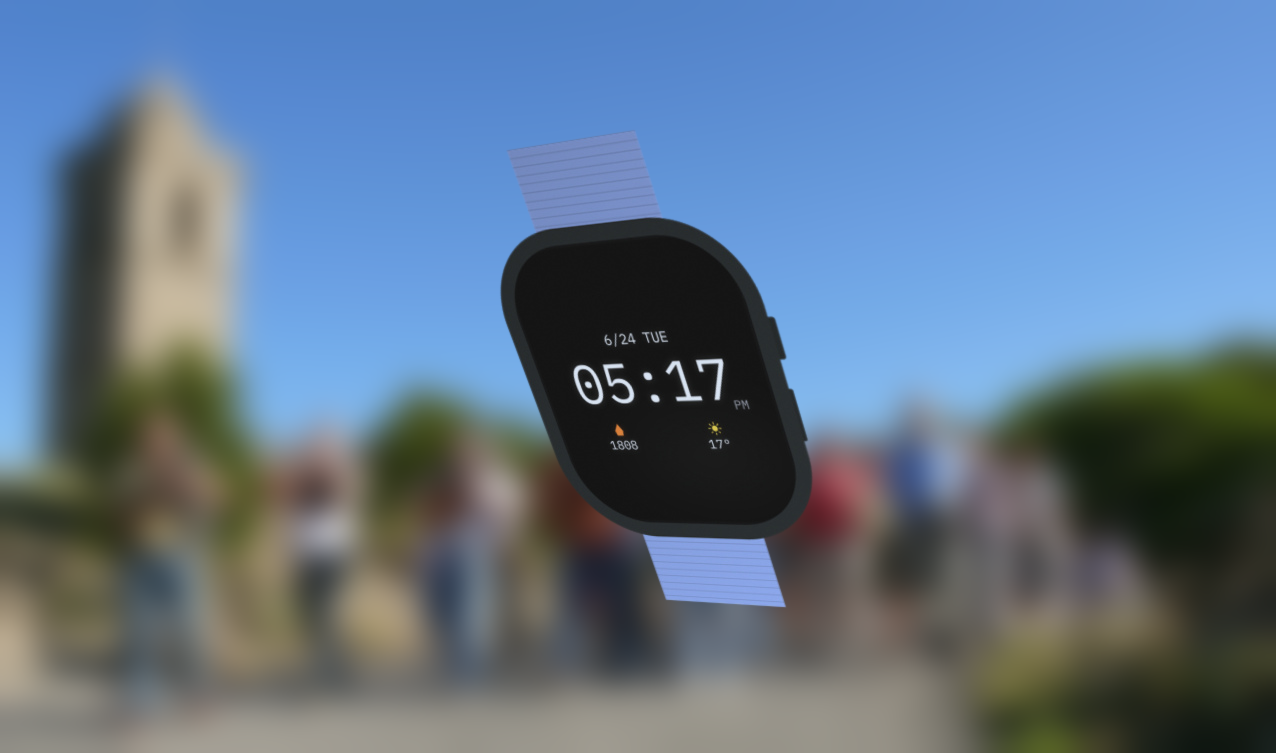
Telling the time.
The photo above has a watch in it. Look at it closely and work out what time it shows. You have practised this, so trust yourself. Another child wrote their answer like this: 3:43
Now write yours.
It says 5:17
